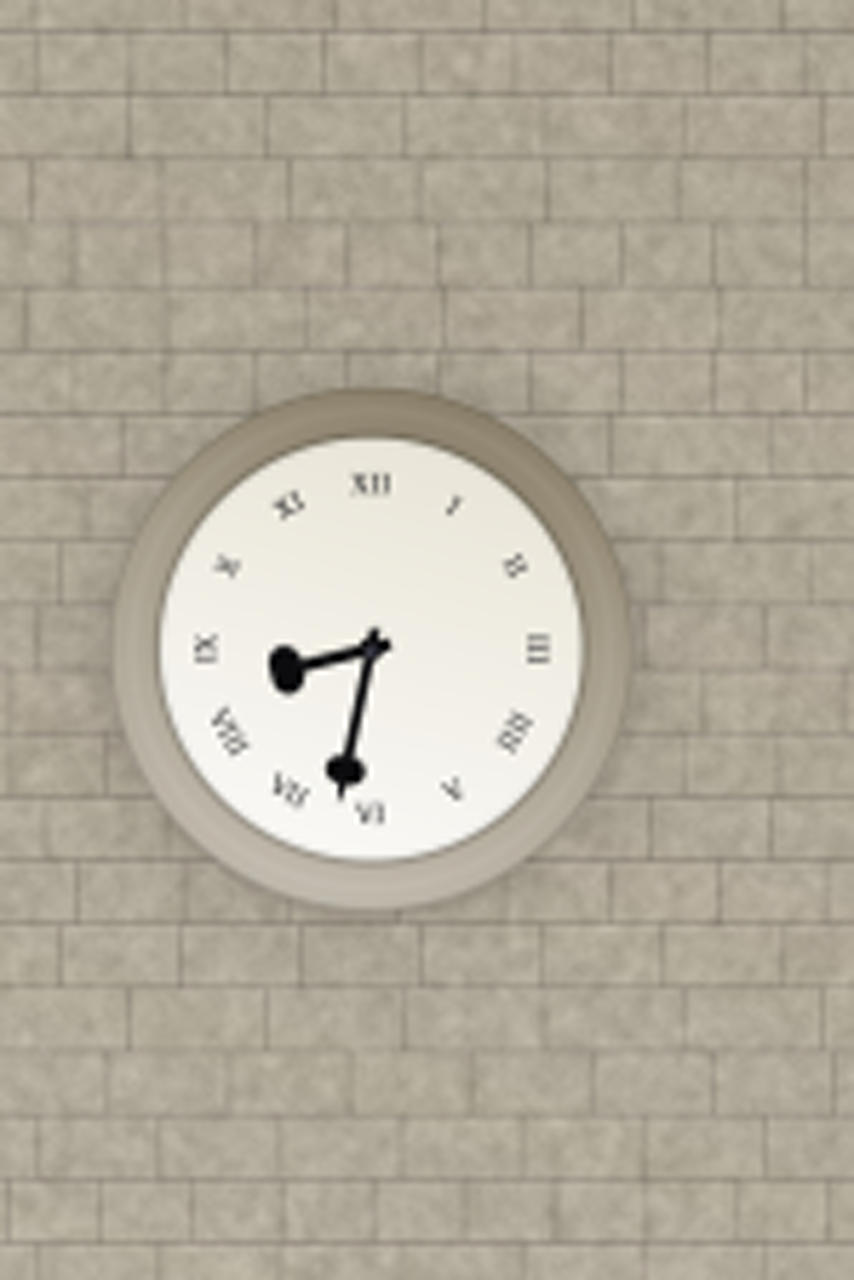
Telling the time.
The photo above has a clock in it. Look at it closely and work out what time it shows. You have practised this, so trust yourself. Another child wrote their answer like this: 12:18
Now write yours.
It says 8:32
